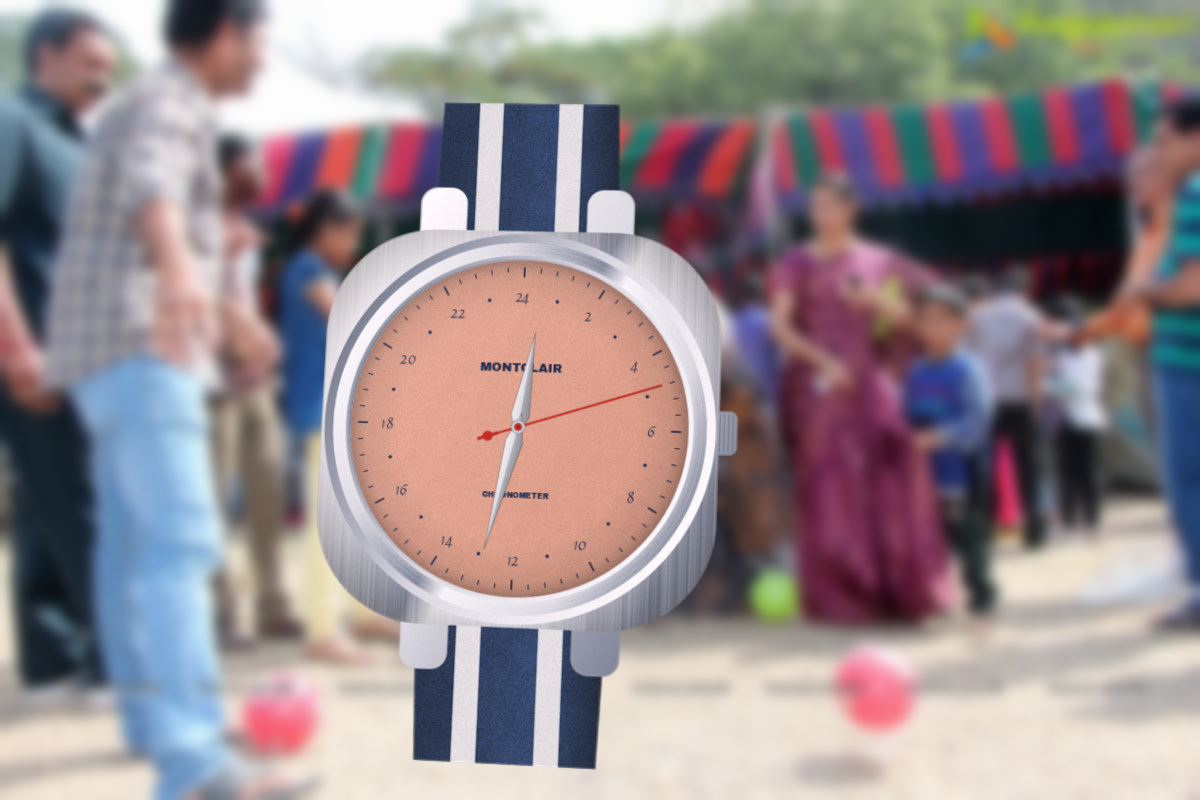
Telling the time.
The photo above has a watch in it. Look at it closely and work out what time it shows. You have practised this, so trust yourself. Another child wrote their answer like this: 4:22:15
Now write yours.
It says 0:32:12
